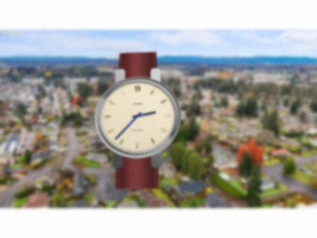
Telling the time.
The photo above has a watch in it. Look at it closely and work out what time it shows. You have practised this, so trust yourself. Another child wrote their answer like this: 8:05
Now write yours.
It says 2:37
